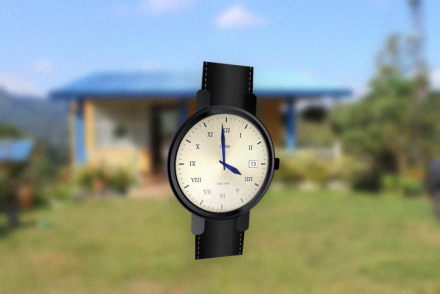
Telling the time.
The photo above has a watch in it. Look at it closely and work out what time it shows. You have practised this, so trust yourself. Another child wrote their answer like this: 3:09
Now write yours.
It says 3:59
